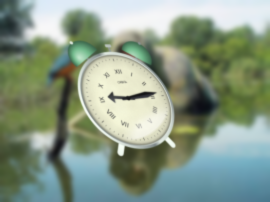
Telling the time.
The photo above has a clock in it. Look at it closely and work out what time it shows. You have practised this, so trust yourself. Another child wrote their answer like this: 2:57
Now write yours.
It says 9:14
